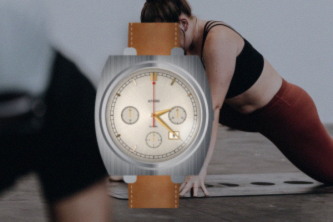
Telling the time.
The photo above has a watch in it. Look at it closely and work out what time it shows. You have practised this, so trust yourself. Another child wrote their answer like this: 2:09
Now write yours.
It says 2:22
